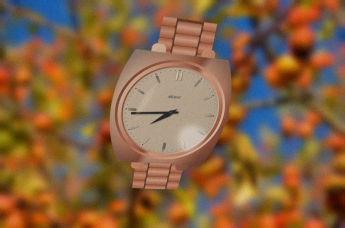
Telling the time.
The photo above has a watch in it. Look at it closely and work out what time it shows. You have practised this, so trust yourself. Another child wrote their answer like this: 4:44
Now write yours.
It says 7:44
